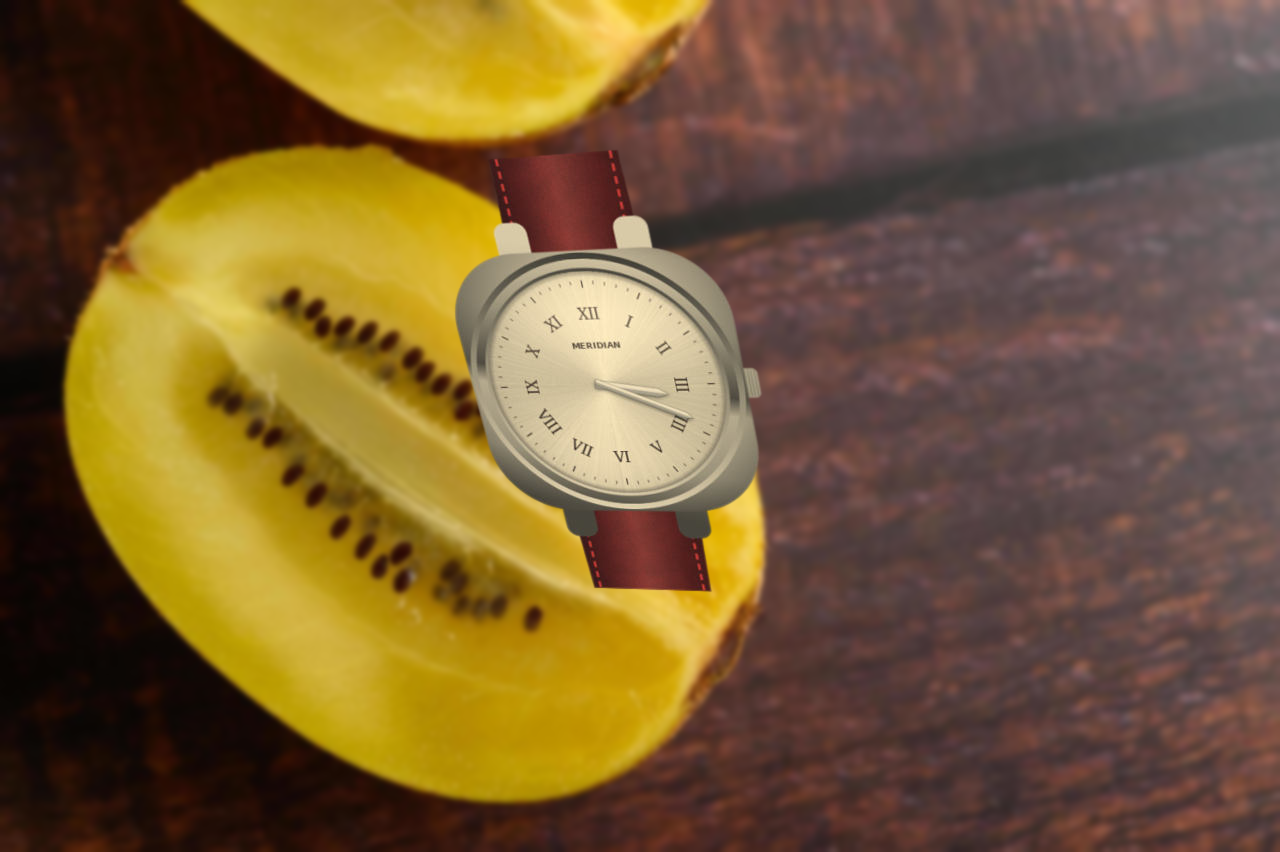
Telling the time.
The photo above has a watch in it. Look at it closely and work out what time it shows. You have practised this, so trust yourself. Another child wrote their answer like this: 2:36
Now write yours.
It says 3:19
